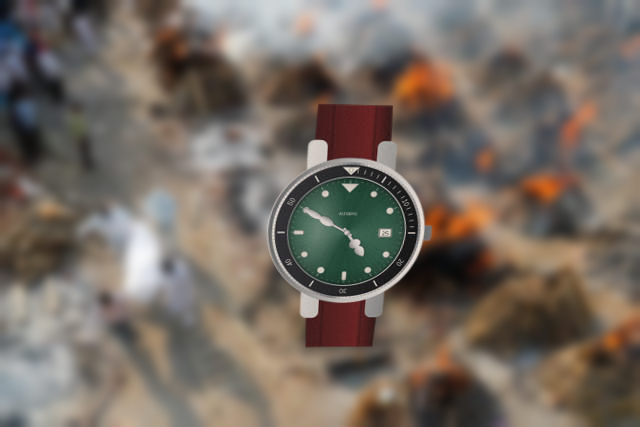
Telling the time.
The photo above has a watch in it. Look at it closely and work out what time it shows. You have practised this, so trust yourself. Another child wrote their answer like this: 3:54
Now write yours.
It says 4:50
